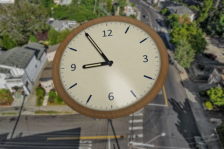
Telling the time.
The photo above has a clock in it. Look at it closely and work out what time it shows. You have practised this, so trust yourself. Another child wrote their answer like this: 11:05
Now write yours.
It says 8:55
